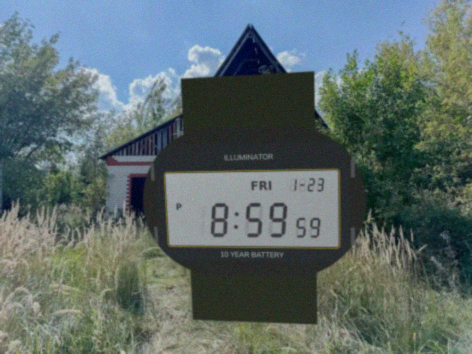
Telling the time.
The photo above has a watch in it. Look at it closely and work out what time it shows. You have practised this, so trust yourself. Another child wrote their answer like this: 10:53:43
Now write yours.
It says 8:59:59
